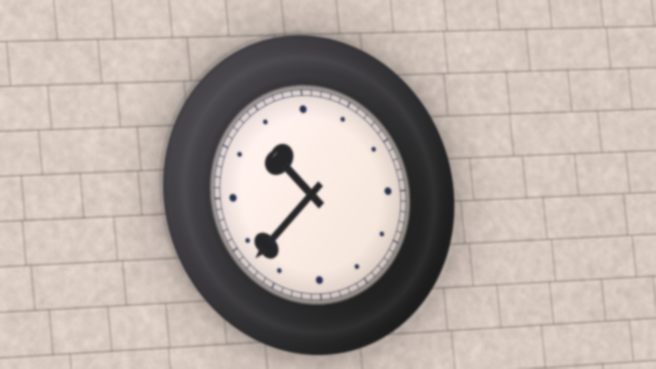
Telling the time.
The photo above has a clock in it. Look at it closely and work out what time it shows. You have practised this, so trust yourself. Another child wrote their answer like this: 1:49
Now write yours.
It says 10:38
